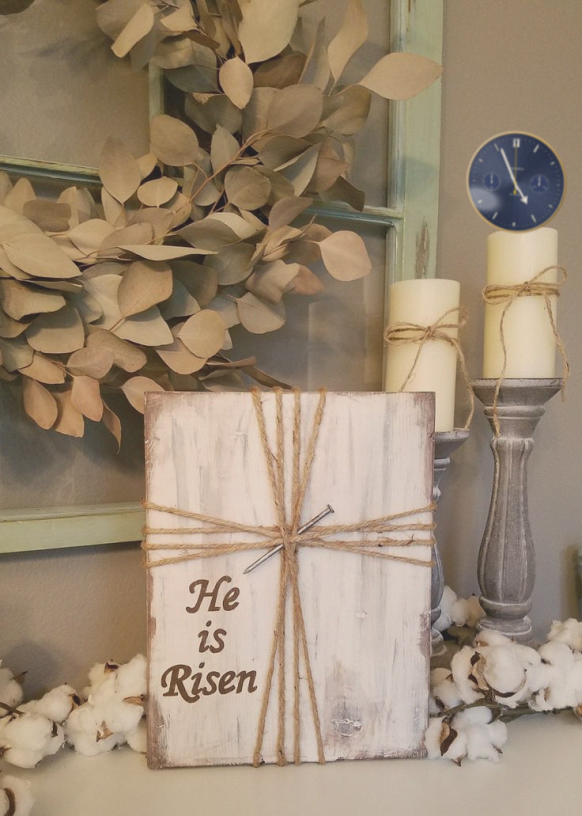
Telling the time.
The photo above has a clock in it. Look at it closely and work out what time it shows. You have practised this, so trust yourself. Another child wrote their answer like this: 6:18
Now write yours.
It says 4:56
